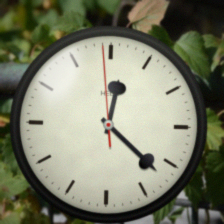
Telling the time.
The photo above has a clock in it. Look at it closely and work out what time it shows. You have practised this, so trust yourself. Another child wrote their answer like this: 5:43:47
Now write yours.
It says 12:21:59
